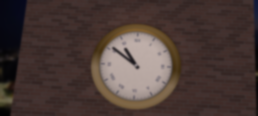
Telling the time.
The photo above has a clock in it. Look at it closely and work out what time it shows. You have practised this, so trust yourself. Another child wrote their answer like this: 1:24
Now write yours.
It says 10:51
